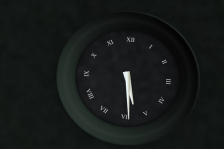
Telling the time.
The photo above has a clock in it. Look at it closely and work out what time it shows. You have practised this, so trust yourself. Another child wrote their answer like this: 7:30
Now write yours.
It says 5:29
